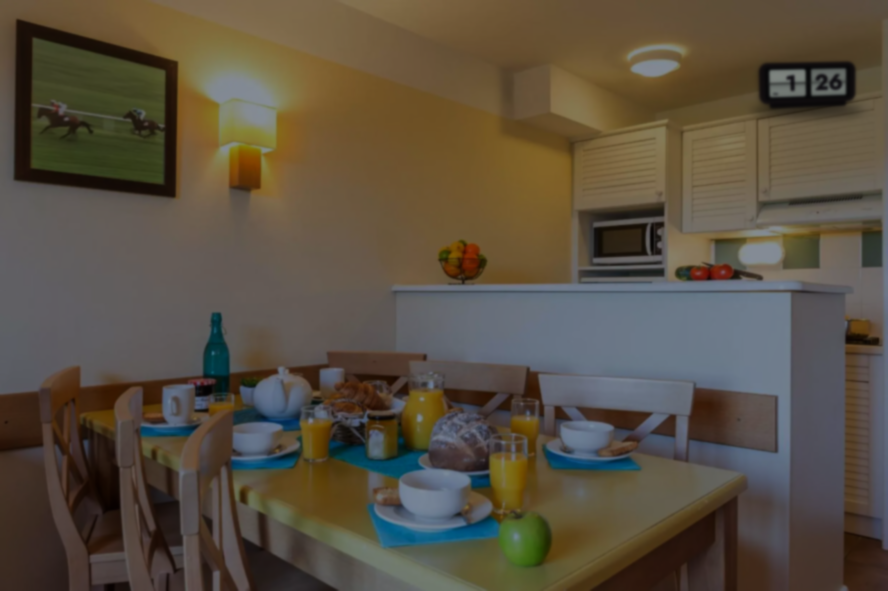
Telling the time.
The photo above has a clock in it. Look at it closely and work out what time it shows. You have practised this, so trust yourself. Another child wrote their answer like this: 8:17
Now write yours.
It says 1:26
